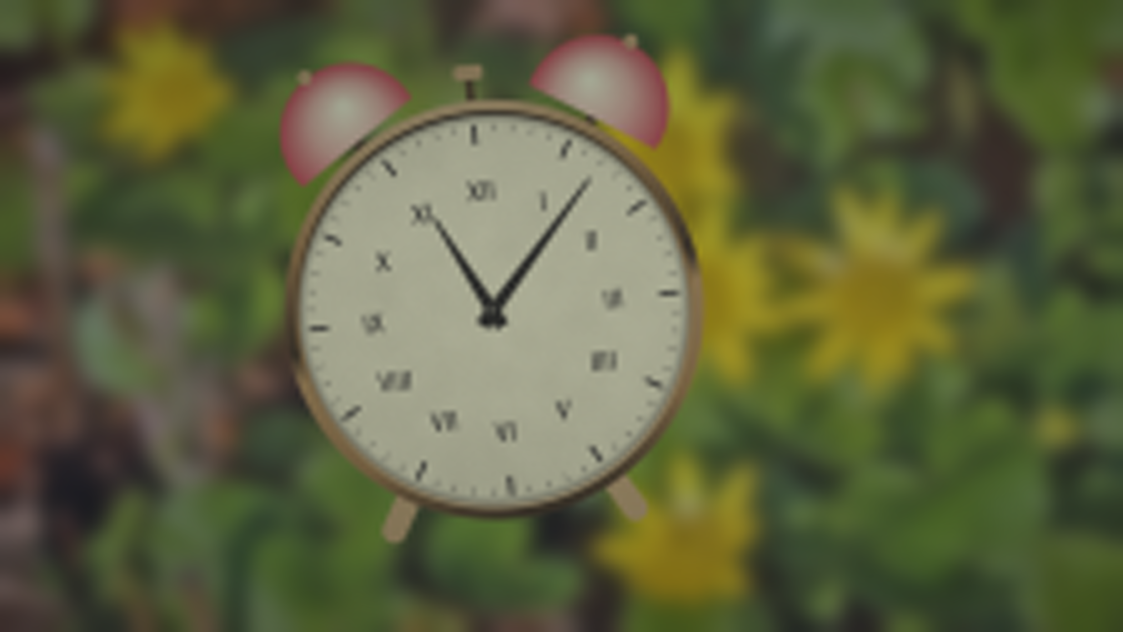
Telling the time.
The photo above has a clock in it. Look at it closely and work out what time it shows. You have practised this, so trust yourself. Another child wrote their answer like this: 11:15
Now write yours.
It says 11:07
